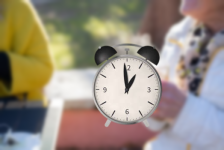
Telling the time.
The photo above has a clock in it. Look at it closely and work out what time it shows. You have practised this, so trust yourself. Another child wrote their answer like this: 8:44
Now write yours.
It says 12:59
